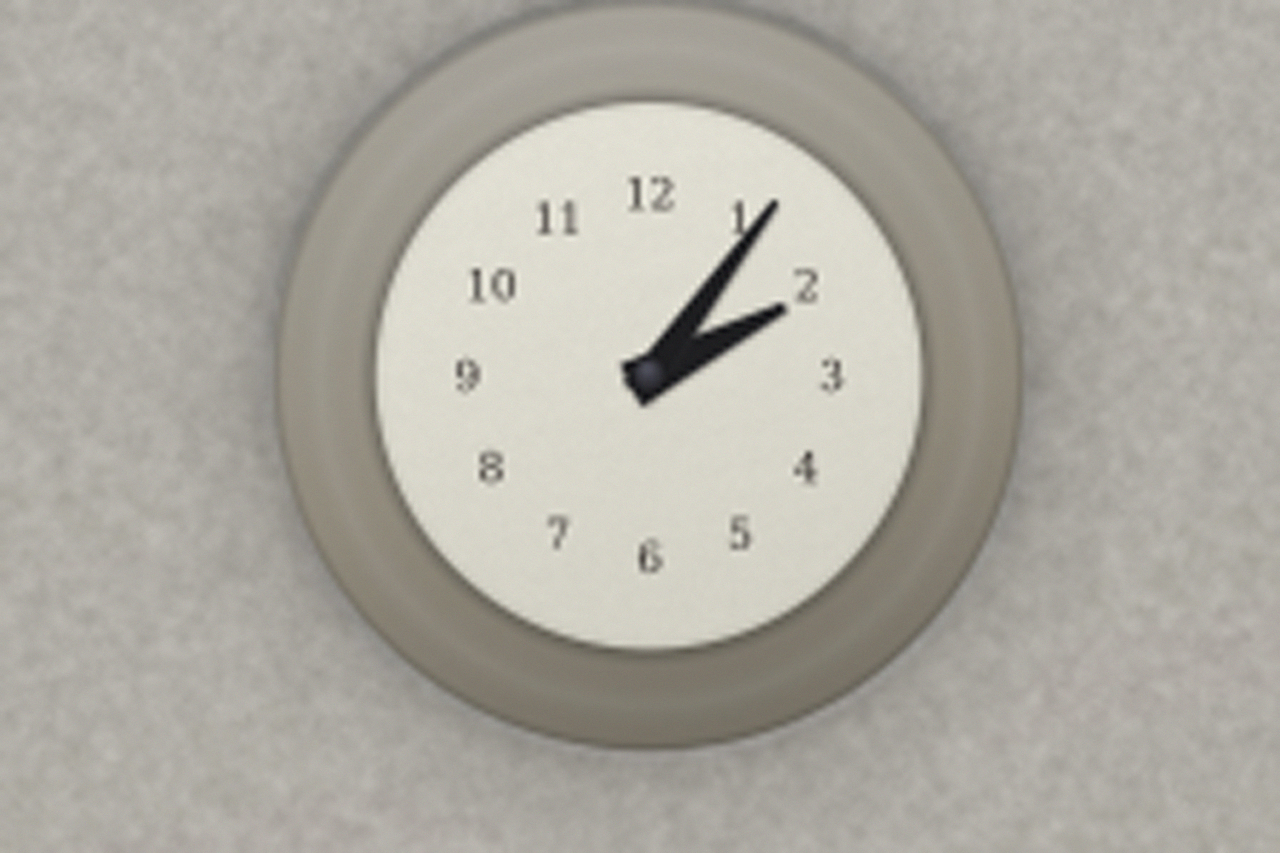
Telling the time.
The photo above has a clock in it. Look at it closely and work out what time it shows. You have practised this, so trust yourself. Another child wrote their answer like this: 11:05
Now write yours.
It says 2:06
